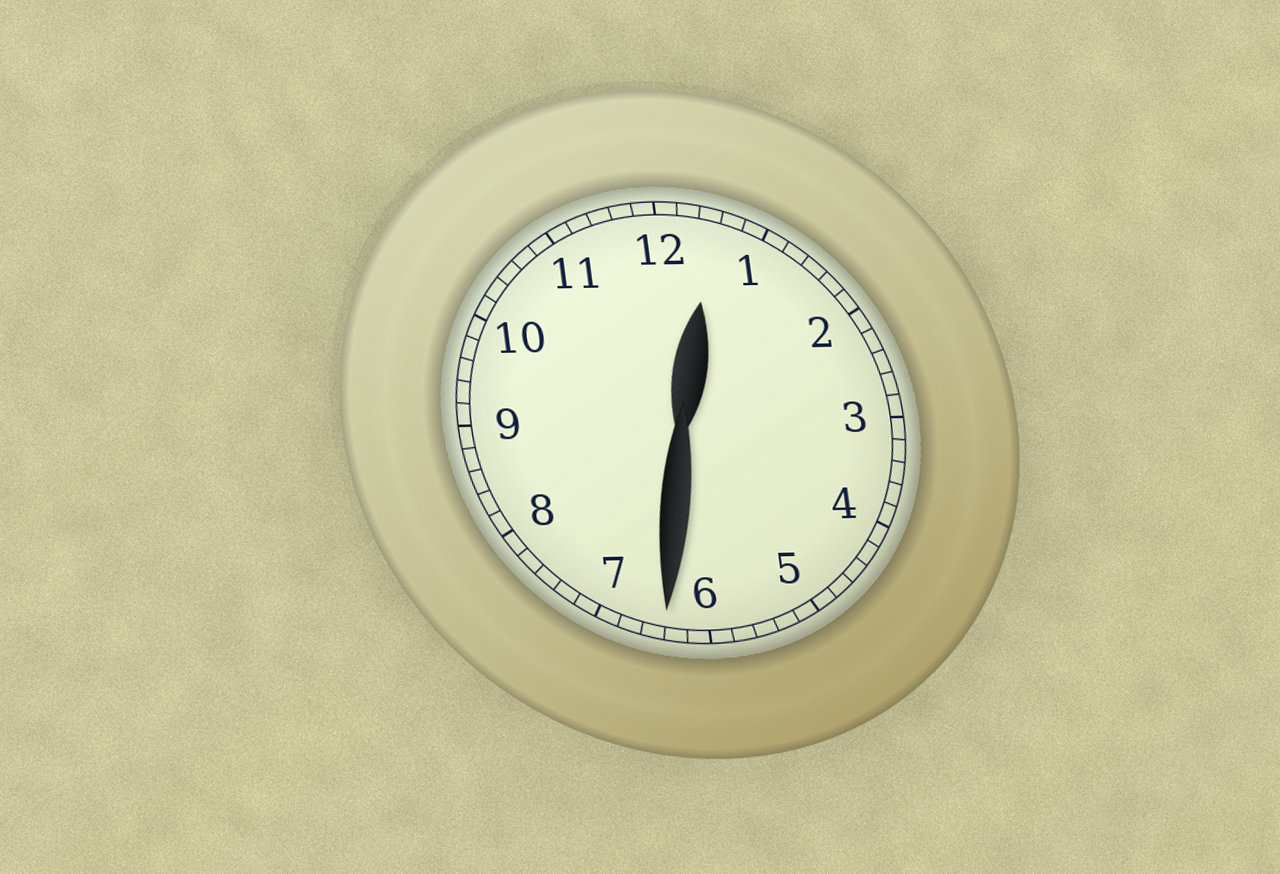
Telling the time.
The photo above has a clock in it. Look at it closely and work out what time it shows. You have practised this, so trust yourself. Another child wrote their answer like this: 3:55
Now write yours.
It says 12:32
